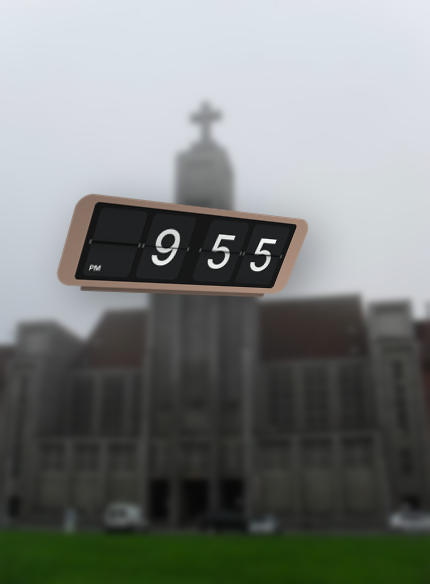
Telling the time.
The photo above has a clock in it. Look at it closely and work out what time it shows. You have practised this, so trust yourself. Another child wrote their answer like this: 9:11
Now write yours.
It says 9:55
